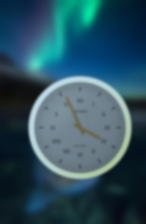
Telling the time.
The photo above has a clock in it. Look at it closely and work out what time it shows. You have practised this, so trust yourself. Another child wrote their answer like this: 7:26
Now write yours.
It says 3:56
